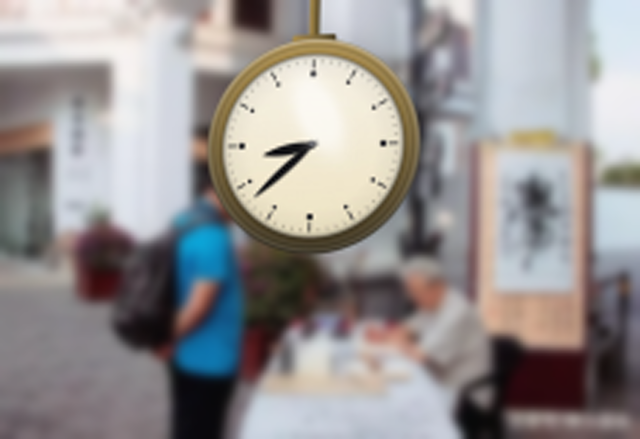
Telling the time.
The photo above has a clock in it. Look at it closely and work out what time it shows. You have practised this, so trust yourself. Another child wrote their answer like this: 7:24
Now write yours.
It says 8:38
